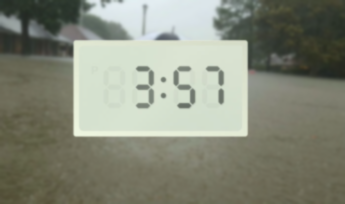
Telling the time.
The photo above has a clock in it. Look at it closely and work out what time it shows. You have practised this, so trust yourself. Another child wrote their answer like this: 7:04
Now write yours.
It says 3:57
